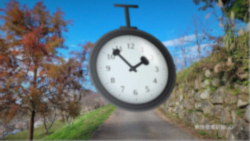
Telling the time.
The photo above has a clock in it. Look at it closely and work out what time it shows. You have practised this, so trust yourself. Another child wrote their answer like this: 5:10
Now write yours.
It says 1:53
